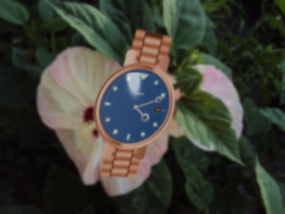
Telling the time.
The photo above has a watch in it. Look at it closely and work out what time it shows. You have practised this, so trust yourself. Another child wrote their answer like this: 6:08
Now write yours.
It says 4:11
